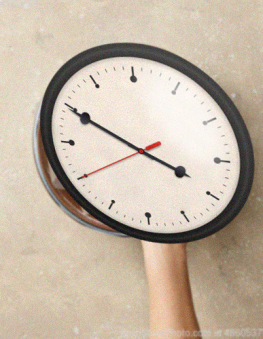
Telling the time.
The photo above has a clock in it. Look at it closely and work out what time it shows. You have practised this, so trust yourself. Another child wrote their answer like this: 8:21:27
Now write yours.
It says 3:49:40
